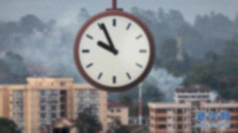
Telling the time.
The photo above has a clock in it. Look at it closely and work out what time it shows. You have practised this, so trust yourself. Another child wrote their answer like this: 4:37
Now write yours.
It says 9:56
